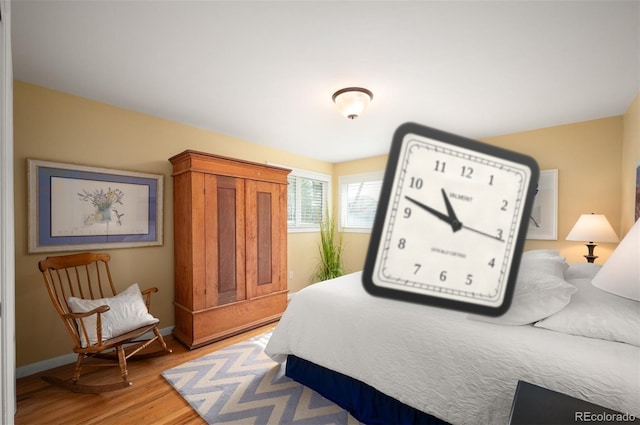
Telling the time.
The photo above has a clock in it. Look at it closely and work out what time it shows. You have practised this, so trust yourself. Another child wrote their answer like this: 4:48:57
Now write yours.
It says 10:47:16
